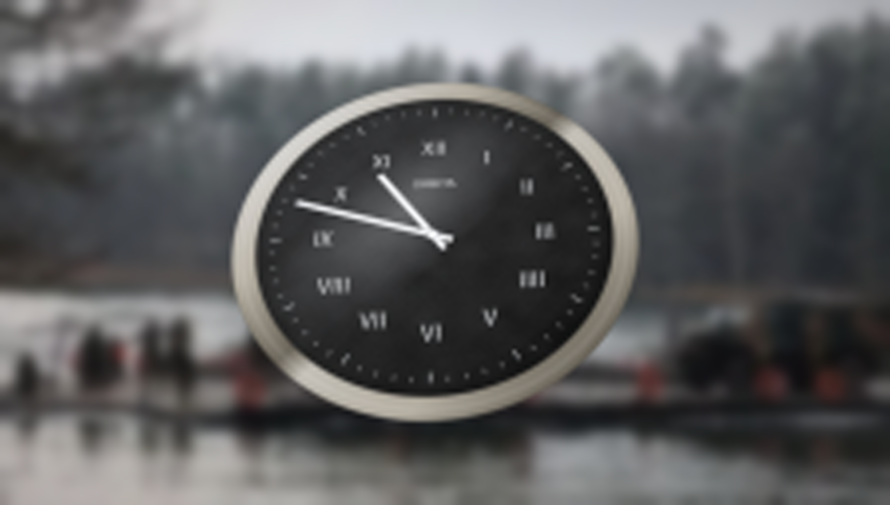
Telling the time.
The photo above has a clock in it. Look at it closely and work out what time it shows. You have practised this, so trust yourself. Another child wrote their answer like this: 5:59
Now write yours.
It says 10:48
